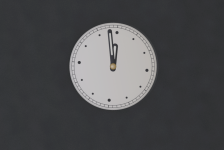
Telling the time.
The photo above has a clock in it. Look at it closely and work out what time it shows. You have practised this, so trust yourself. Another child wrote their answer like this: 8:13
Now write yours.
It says 11:58
